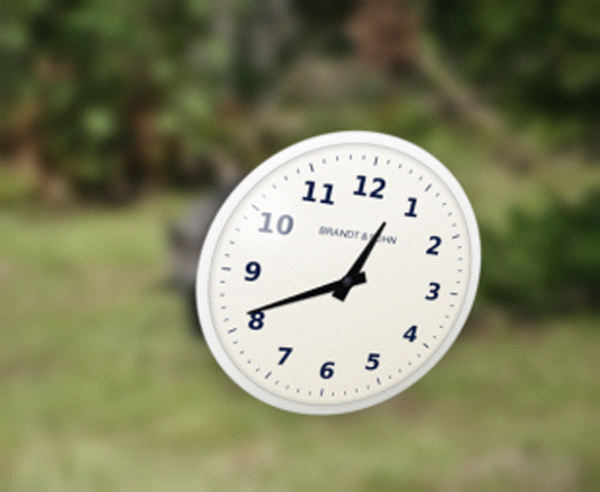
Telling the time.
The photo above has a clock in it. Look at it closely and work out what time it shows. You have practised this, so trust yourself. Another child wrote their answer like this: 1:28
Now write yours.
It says 12:41
